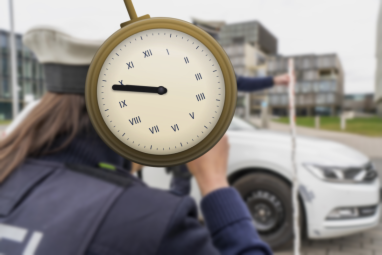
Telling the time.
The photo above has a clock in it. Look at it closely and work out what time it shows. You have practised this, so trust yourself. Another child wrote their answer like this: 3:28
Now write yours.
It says 9:49
